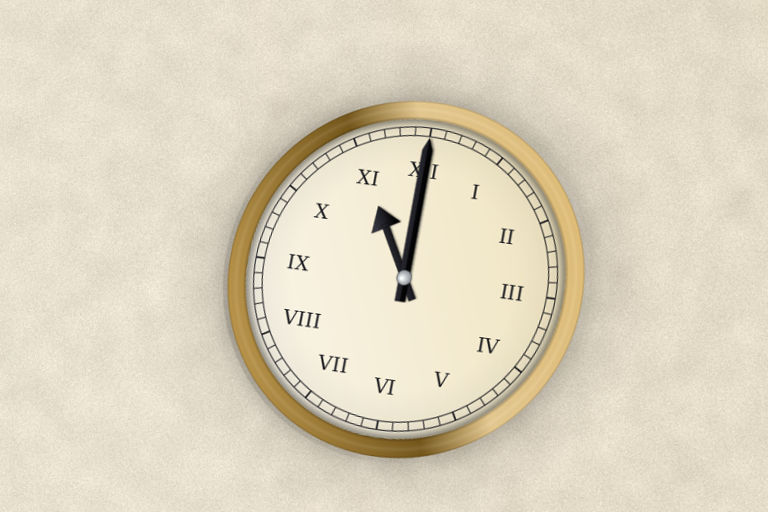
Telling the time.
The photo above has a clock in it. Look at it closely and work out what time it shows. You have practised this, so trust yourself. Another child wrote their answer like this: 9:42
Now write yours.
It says 11:00
